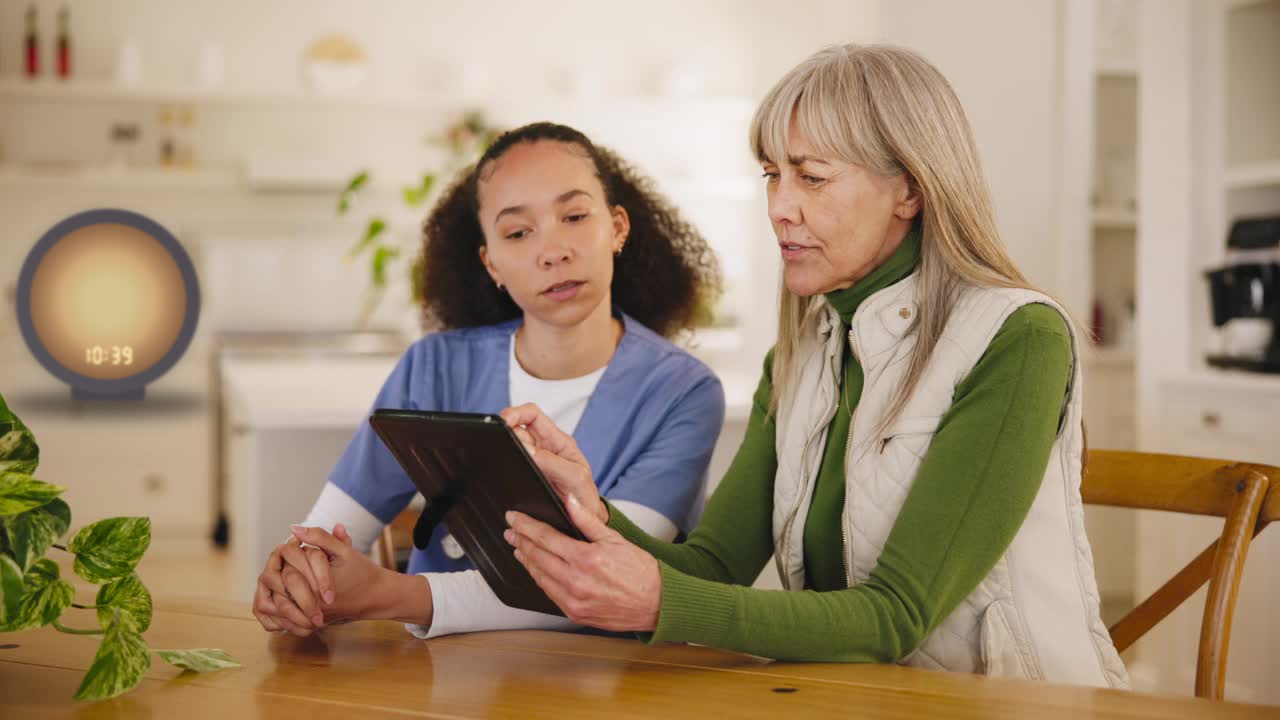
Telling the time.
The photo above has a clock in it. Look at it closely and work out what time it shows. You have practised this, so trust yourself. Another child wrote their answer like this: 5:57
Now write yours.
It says 10:39
